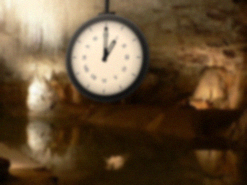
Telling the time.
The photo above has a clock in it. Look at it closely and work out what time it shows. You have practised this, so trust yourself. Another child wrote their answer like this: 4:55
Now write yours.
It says 1:00
